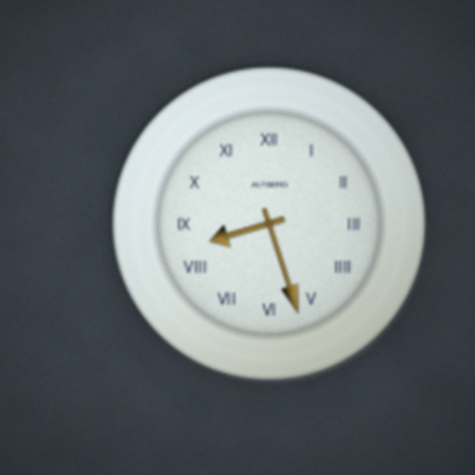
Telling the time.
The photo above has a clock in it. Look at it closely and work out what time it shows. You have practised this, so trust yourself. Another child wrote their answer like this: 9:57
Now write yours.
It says 8:27
